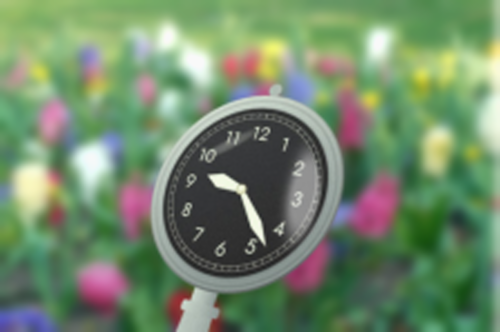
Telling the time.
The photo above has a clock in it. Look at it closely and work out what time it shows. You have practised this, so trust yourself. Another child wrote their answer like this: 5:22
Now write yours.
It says 9:23
